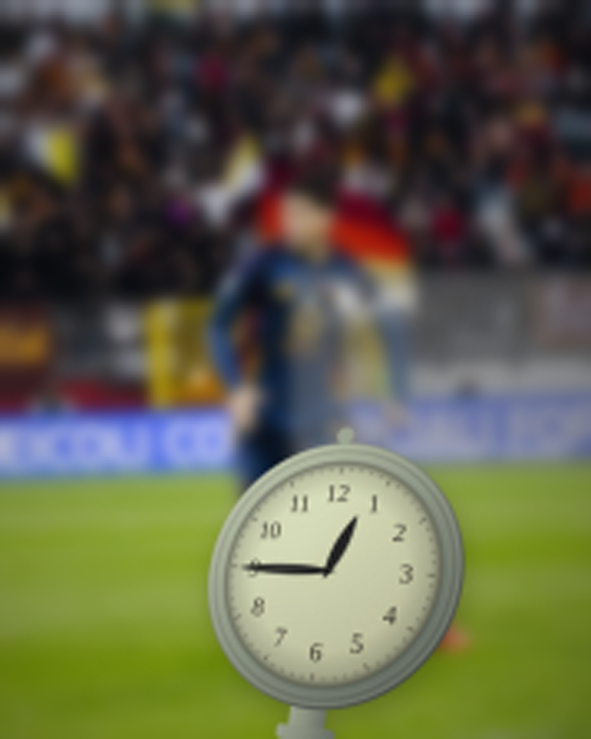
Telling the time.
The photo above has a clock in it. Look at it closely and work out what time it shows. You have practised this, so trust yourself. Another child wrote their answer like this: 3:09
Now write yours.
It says 12:45
